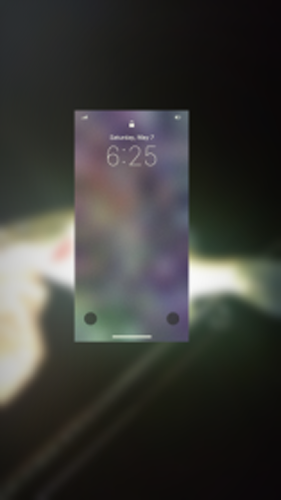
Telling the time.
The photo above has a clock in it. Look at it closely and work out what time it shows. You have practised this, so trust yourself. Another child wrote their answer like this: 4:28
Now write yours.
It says 6:25
